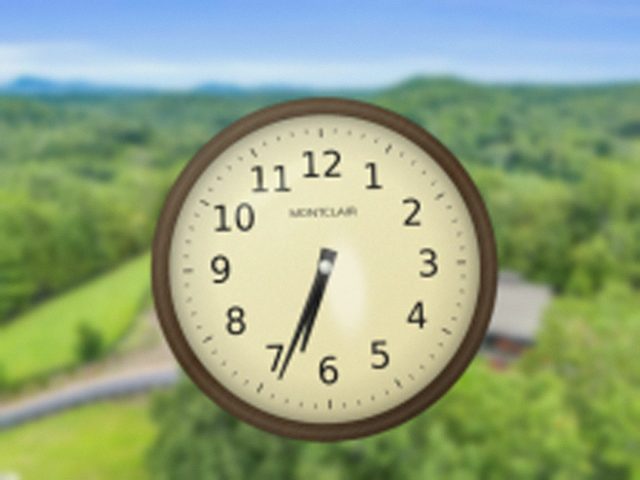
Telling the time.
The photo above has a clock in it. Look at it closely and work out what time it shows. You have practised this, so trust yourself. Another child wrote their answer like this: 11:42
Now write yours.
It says 6:34
